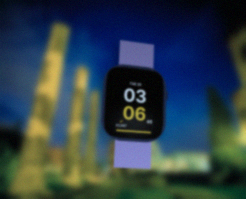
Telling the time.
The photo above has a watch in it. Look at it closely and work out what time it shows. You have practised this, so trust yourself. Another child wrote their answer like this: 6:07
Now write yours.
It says 3:06
